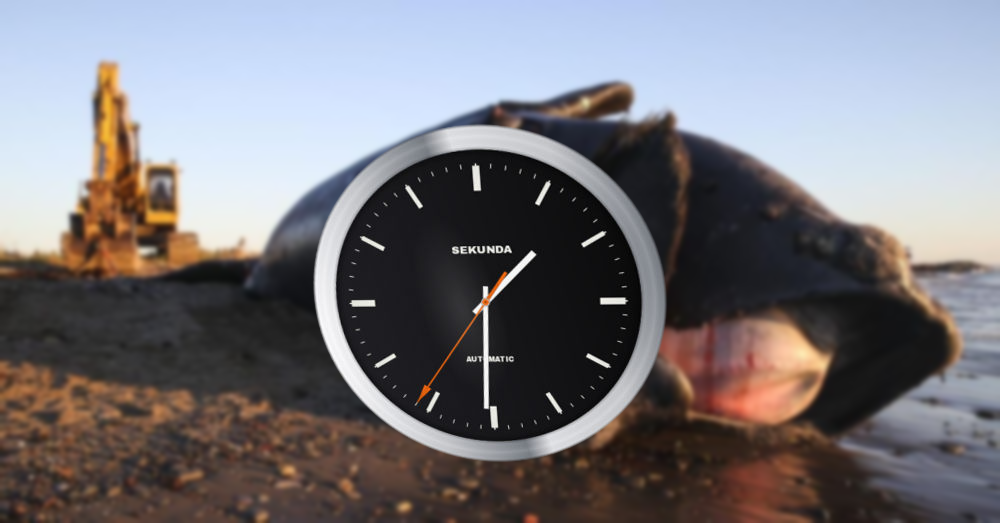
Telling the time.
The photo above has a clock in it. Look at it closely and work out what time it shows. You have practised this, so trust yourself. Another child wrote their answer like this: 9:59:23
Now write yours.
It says 1:30:36
